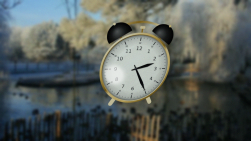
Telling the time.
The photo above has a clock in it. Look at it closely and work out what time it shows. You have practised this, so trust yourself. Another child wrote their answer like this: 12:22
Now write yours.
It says 2:25
